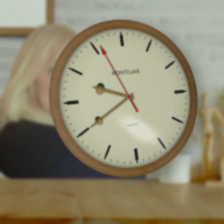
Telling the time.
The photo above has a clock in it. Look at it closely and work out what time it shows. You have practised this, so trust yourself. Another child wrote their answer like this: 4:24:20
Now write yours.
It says 9:39:56
